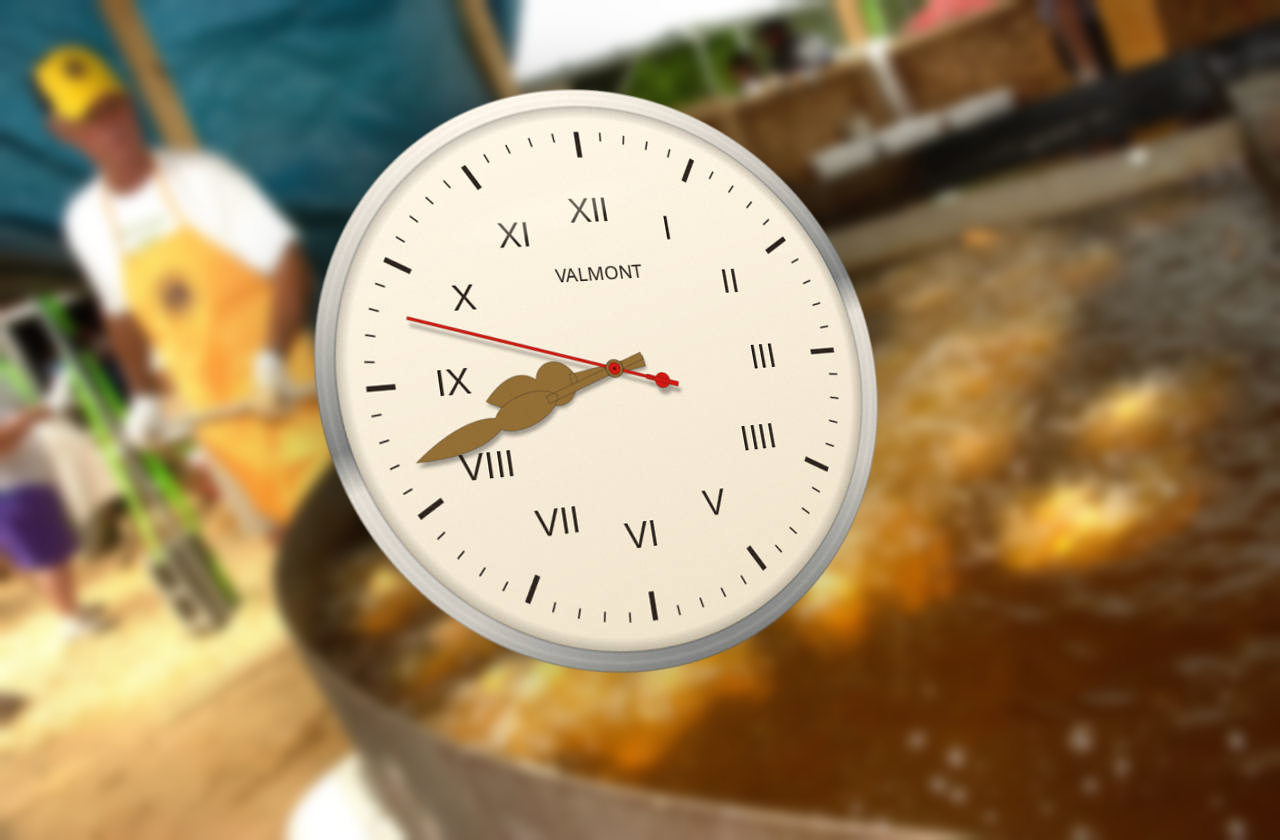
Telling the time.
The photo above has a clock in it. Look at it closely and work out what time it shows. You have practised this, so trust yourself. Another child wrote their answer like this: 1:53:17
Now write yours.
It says 8:41:48
